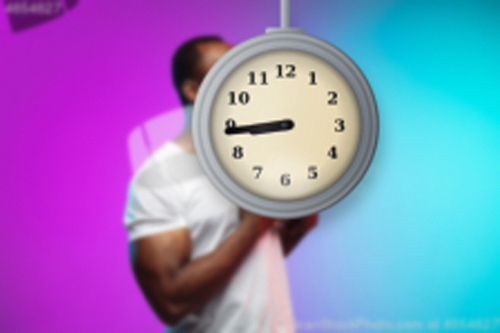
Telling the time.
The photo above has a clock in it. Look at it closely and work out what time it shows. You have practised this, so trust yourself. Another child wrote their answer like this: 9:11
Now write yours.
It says 8:44
